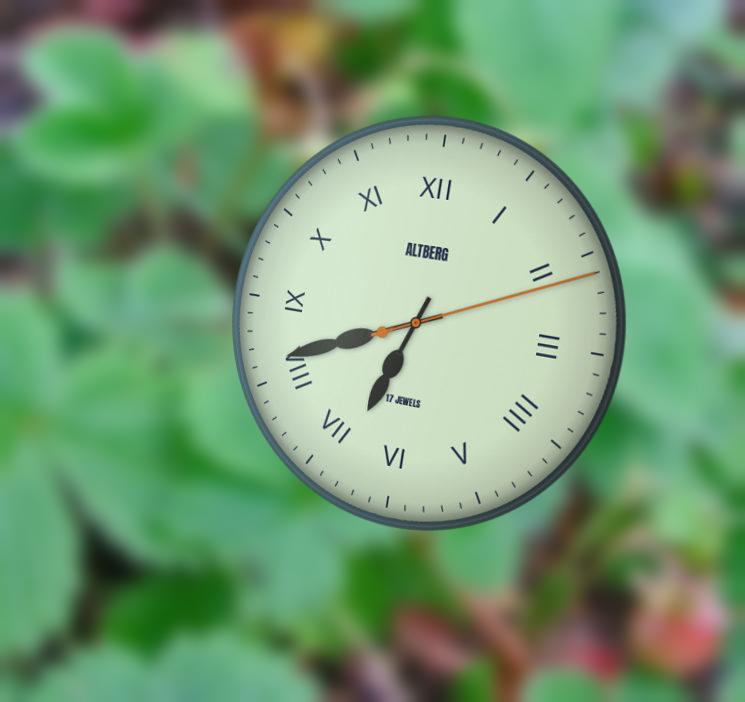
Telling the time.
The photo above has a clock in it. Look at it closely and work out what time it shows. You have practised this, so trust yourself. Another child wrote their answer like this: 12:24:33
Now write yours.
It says 6:41:11
